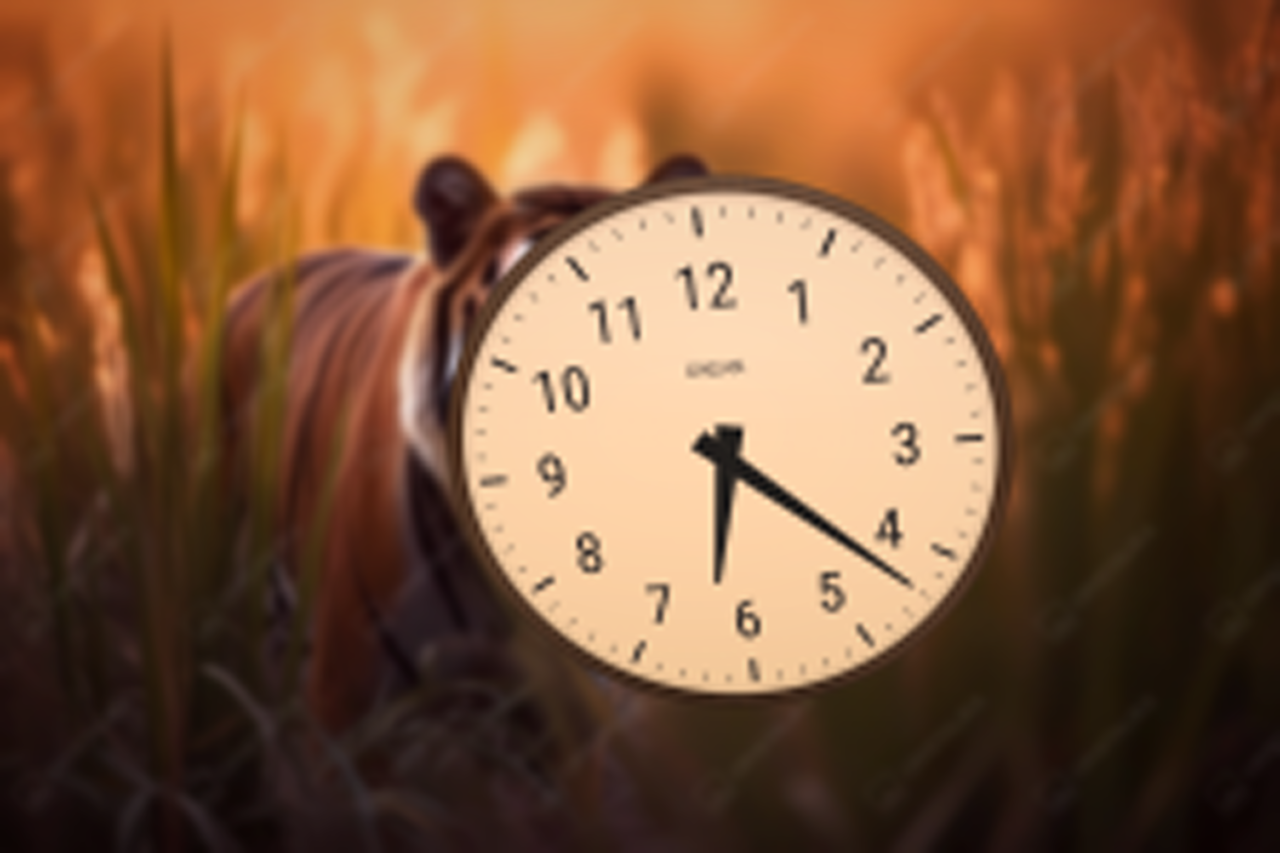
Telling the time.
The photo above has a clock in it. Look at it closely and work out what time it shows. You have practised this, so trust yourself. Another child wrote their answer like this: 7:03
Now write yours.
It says 6:22
